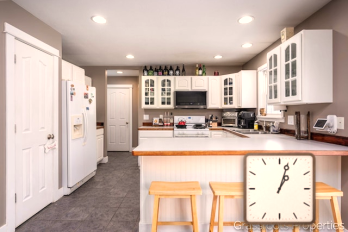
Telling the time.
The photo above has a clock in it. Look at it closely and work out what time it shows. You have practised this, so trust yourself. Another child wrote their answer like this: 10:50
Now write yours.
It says 1:03
